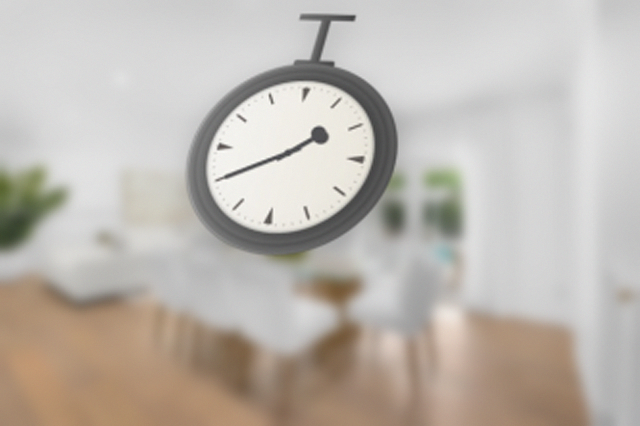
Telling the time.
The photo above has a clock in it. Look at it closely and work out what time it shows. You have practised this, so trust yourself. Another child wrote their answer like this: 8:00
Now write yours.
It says 1:40
